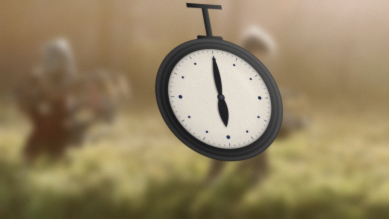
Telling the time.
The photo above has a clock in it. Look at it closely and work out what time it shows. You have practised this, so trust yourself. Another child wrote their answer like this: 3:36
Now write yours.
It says 6:00
